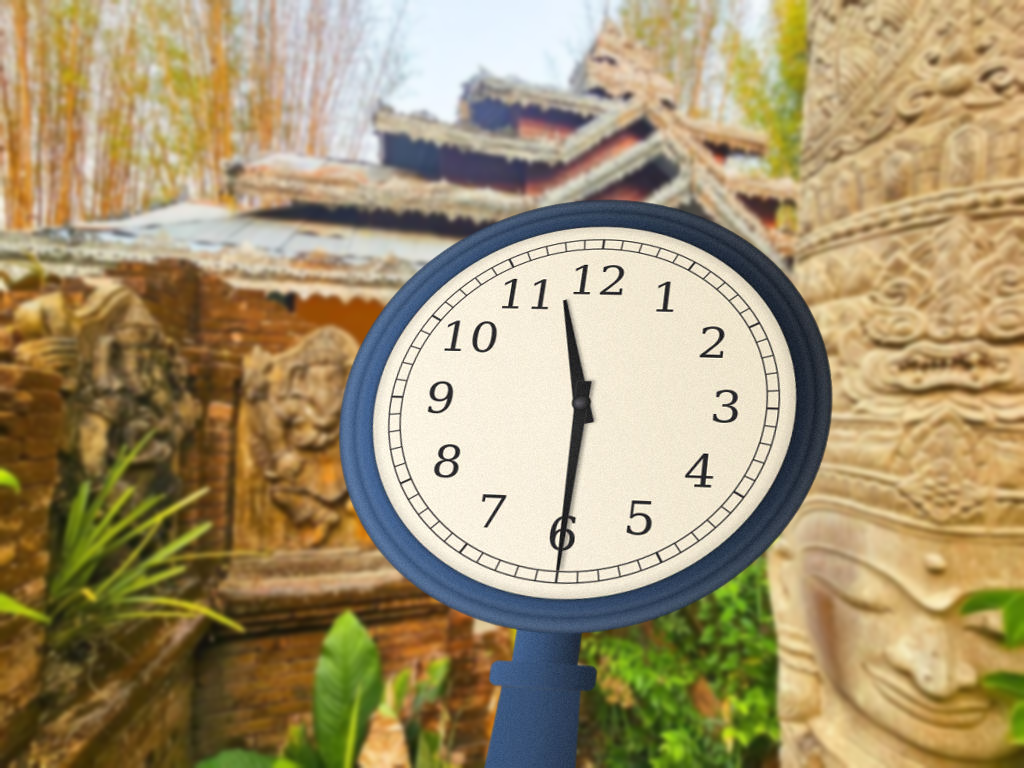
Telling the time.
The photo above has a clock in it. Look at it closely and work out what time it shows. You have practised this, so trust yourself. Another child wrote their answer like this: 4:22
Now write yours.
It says 11:30
